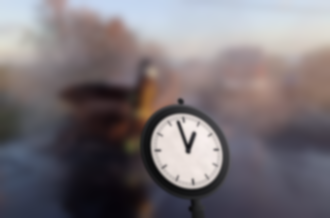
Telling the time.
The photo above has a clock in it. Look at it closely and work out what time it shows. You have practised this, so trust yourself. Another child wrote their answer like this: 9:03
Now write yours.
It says 12:58
